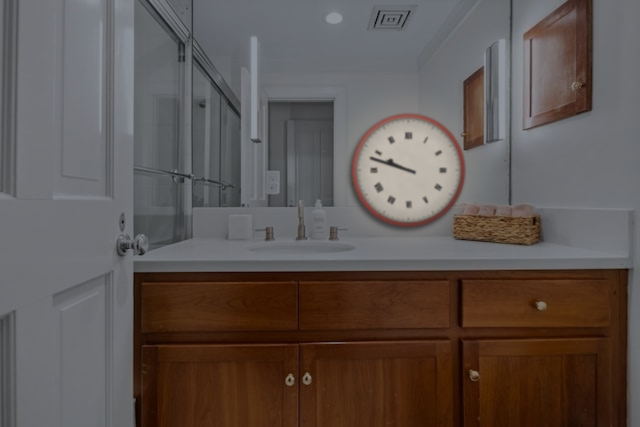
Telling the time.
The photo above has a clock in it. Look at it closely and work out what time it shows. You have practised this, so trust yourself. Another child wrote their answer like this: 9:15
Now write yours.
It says 9:48
